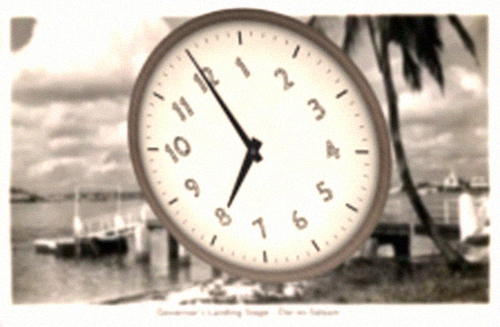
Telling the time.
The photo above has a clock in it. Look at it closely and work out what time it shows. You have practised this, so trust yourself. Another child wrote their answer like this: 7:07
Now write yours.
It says 8:00
